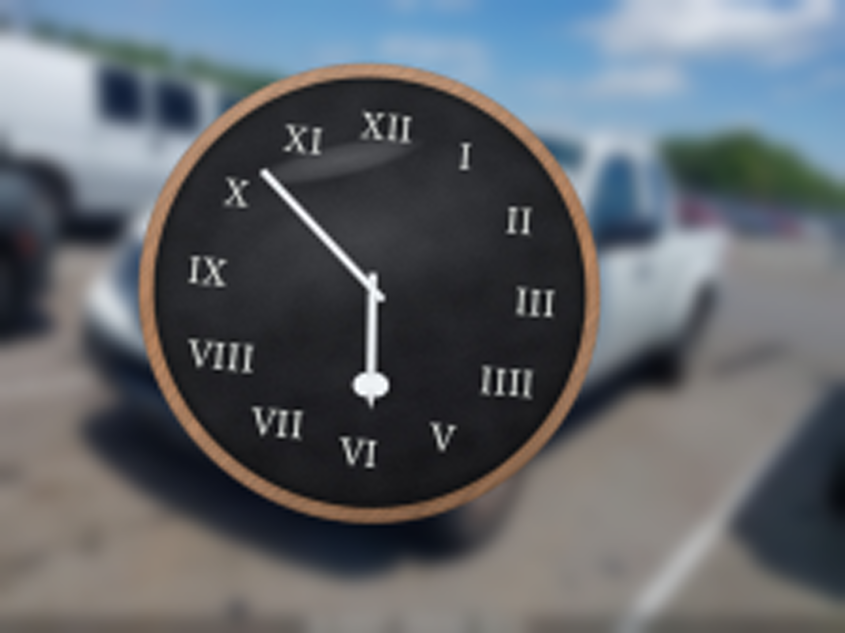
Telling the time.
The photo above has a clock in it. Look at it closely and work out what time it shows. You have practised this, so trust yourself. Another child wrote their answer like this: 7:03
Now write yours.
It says 5:52
